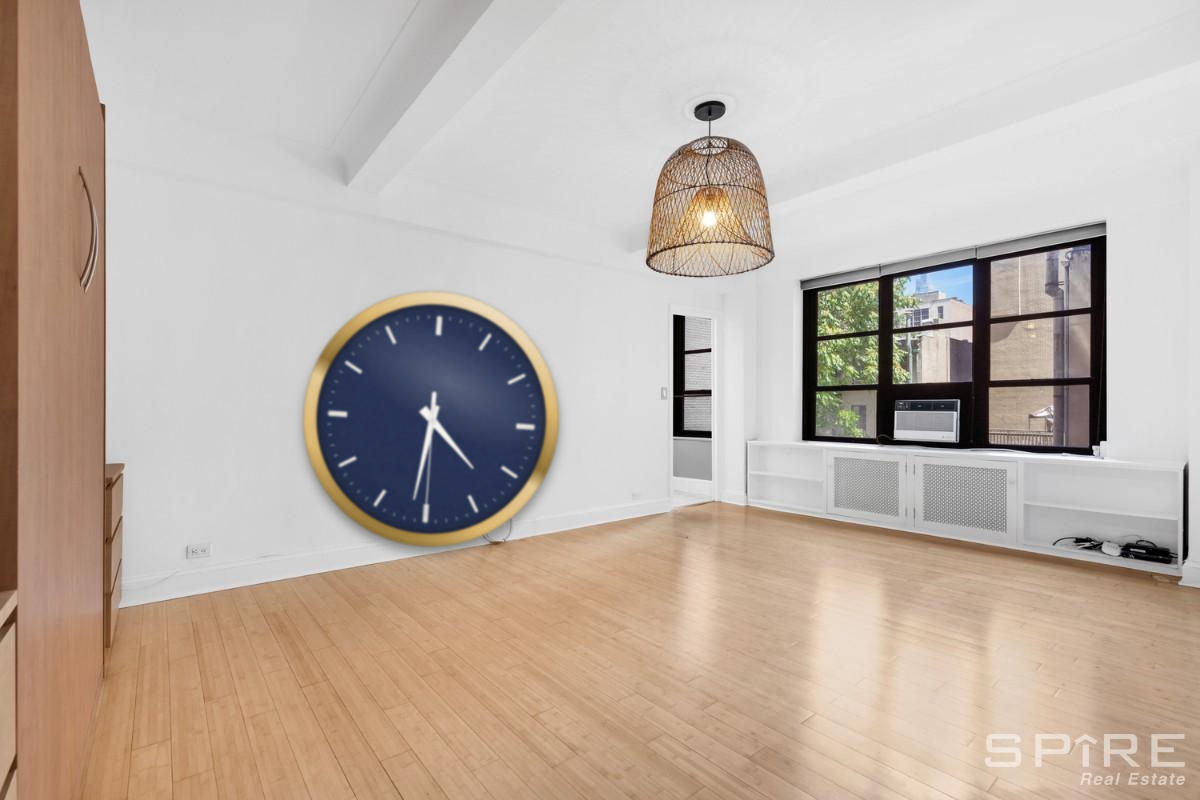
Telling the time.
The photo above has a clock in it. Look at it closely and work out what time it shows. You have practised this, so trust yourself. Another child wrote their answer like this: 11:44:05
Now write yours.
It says 4:31:30
